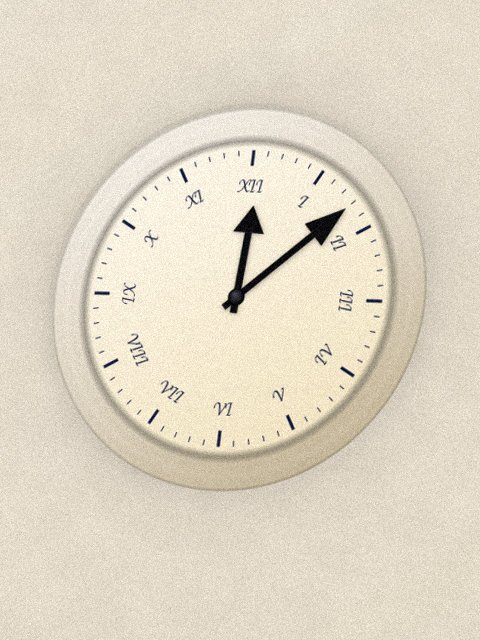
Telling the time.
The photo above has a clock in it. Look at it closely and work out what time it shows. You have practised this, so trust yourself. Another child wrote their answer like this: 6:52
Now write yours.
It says 12:08
